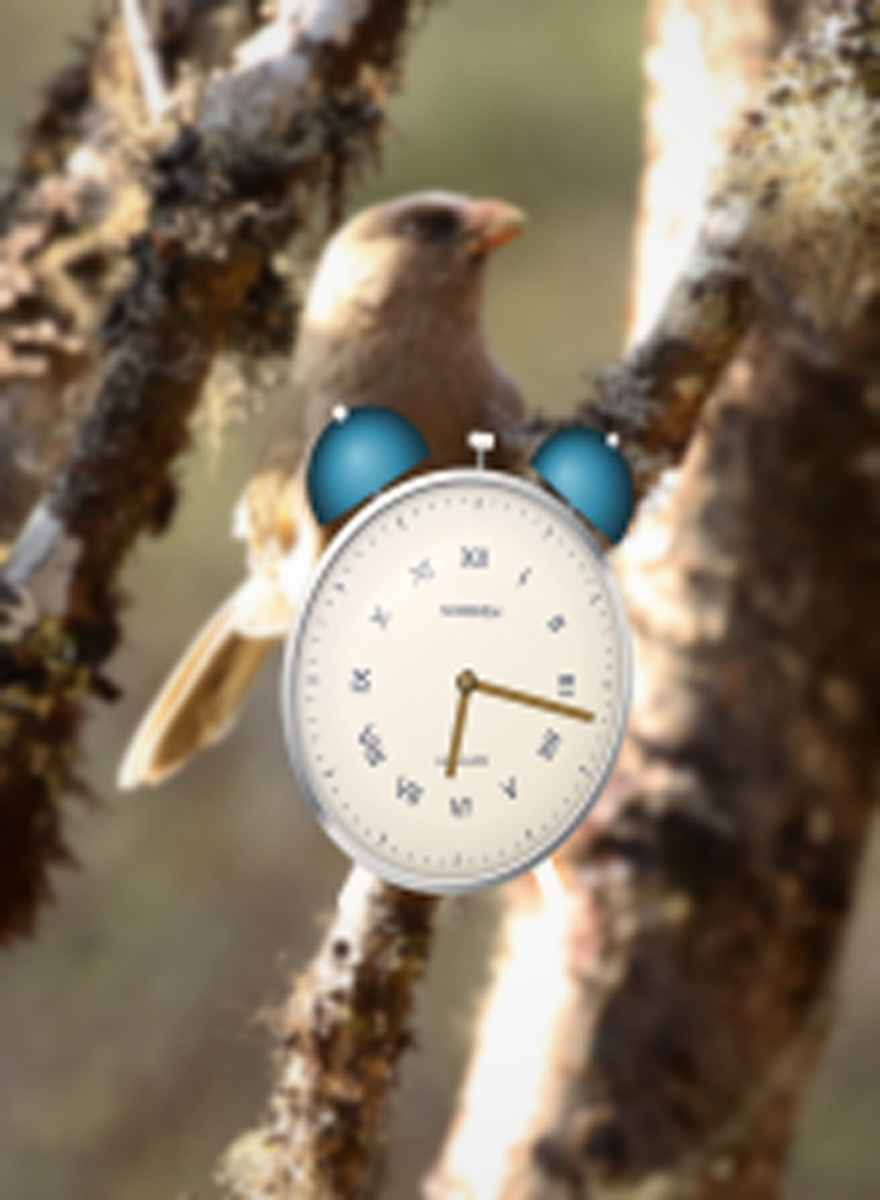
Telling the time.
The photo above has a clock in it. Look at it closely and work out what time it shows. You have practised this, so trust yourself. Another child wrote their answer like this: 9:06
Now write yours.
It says 6:17
